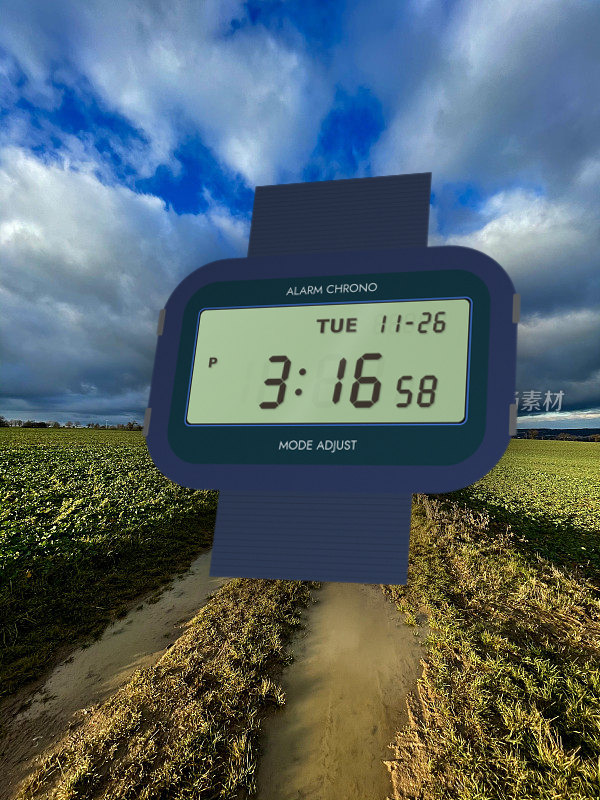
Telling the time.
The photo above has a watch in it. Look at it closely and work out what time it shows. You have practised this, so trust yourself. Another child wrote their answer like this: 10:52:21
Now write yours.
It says 3:16:58
